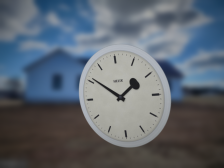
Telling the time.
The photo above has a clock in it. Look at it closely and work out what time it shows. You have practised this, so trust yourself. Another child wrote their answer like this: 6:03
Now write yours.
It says 1:51
